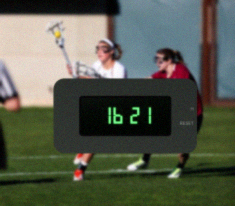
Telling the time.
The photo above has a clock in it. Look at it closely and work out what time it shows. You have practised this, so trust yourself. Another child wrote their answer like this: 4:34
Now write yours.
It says 16:21
